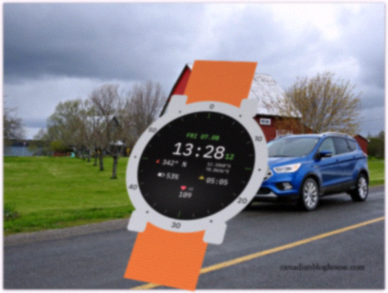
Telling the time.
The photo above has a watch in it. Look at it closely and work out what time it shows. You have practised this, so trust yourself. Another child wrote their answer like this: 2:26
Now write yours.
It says 13:28
